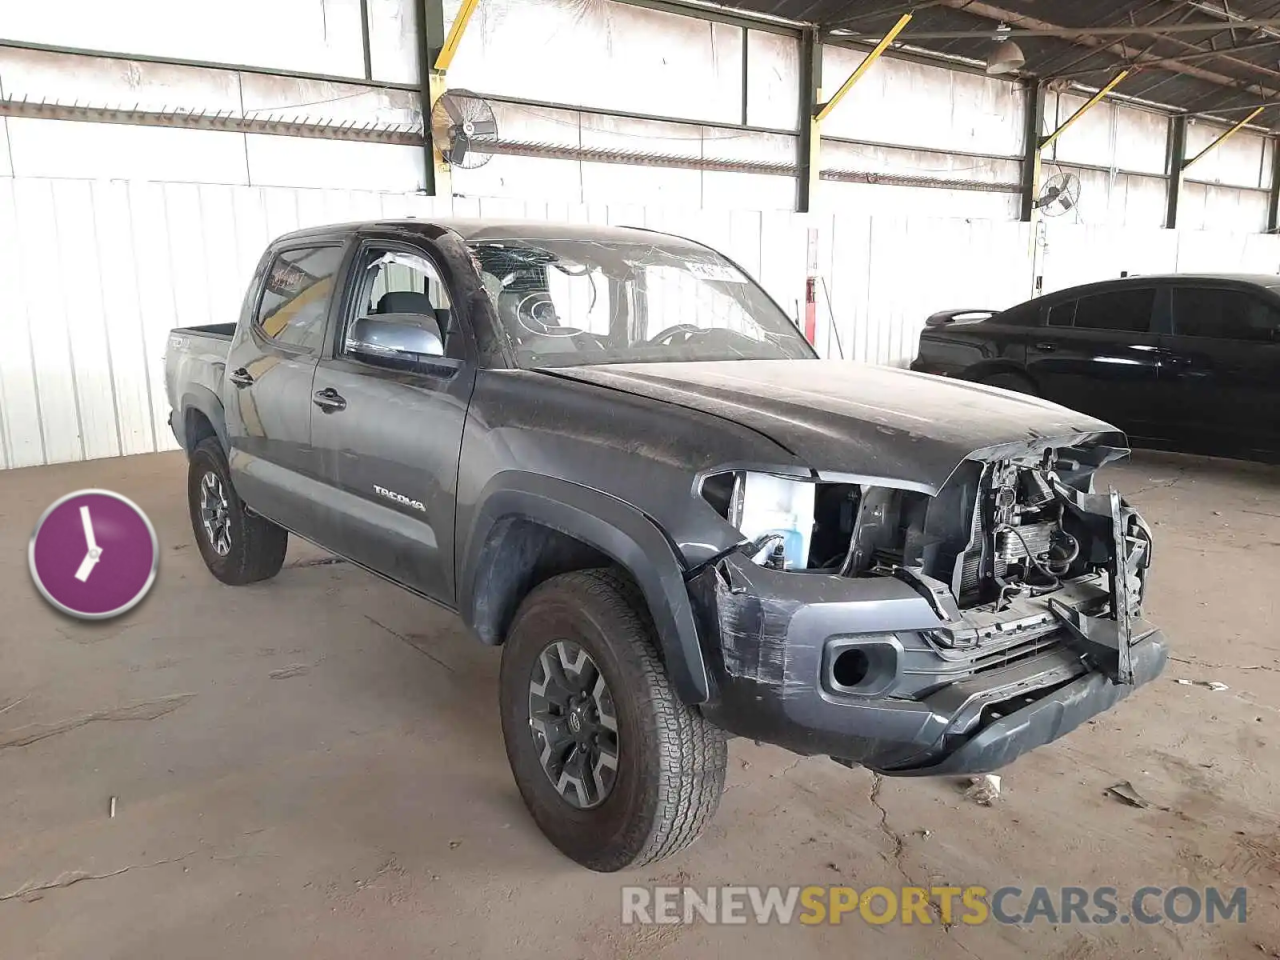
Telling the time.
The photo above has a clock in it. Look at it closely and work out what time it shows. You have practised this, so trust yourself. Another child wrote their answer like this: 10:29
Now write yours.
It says 6:58
